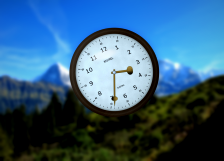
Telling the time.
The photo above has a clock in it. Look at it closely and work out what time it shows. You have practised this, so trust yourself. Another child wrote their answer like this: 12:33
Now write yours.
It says 3:34
